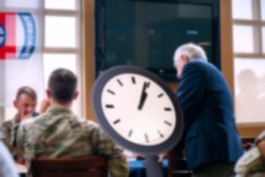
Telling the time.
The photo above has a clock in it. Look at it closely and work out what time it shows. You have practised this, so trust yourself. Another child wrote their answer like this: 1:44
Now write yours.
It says 1:04
